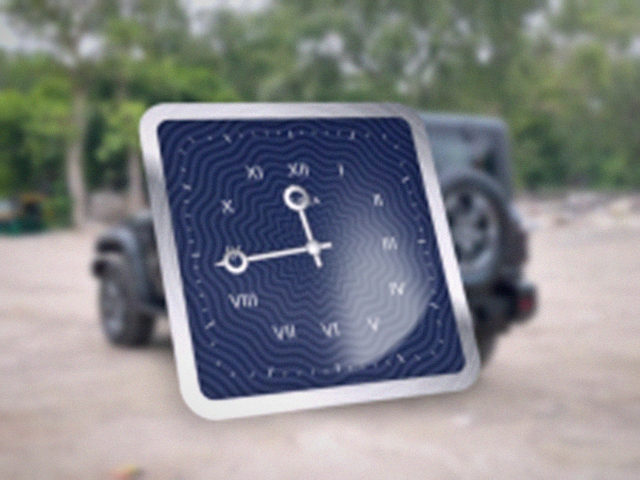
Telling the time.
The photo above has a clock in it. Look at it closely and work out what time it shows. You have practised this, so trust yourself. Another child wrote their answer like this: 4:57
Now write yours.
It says 11:44
